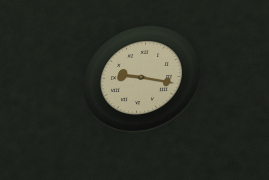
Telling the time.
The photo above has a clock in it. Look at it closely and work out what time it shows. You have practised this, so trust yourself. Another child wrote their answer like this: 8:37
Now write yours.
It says 9:17
